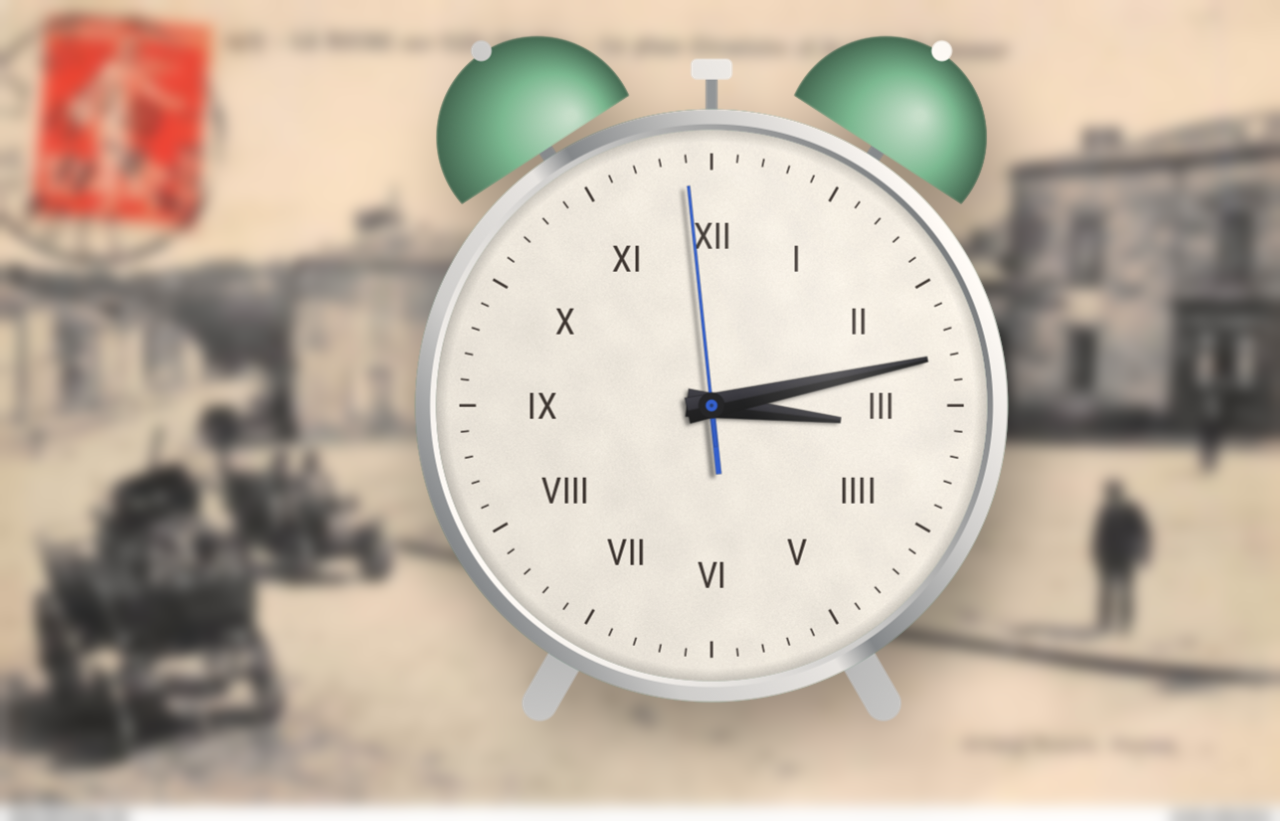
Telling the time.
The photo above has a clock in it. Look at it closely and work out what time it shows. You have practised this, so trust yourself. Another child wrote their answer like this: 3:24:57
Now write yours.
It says 3:12:59
